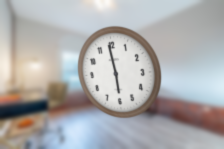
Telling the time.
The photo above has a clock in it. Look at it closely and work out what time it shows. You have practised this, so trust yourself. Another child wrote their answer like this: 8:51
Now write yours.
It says 5:59
